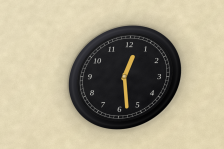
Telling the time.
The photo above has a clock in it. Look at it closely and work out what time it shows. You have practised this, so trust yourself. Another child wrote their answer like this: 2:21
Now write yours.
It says 12:28
